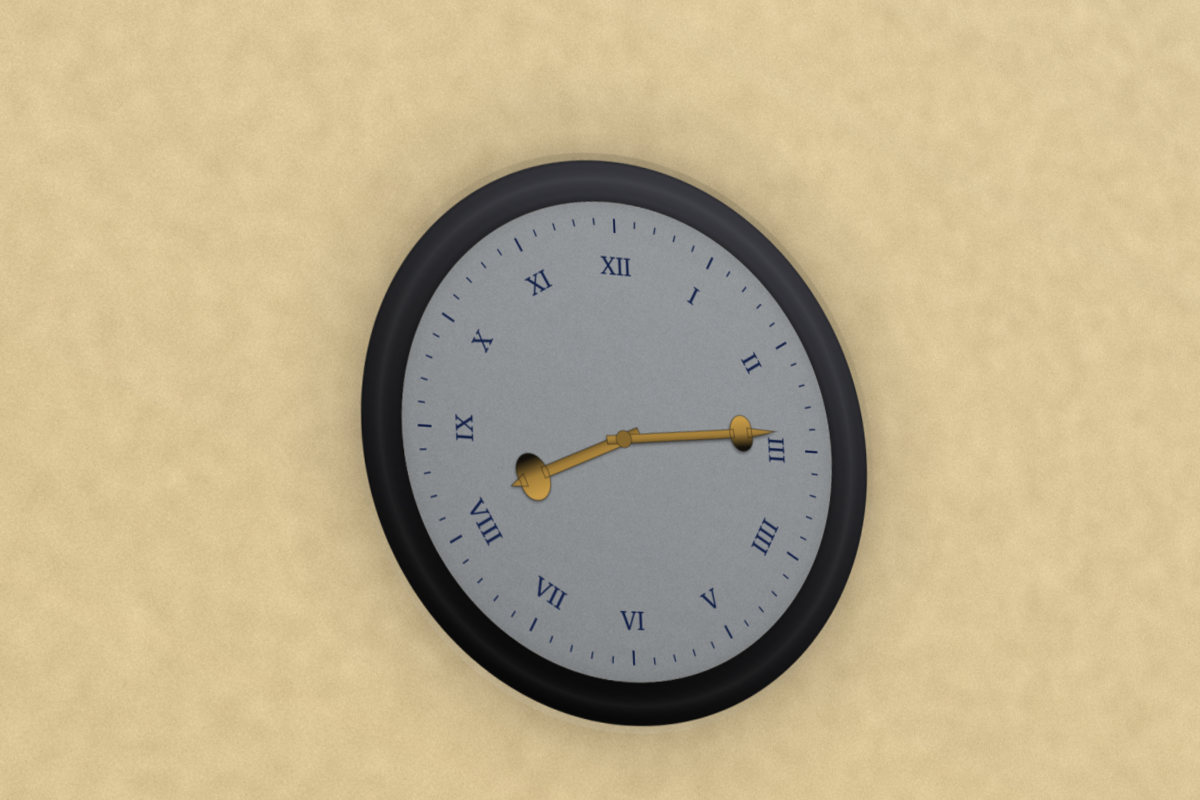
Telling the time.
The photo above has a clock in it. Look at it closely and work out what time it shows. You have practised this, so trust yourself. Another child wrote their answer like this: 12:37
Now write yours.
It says 8:14
